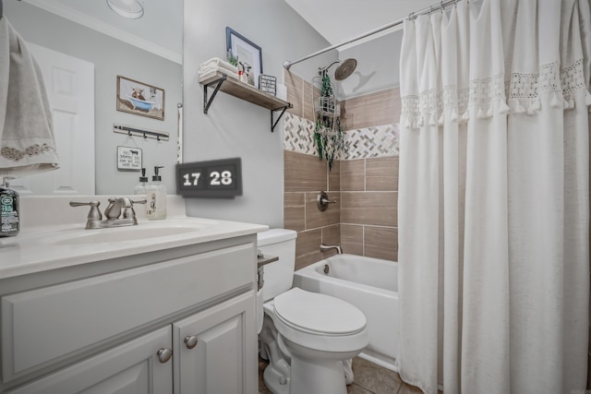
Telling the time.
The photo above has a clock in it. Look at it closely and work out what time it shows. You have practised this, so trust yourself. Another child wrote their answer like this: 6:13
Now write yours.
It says 17:28
